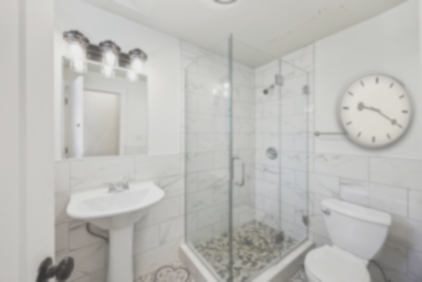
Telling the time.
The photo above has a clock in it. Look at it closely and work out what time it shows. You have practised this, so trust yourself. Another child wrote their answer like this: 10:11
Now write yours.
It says 9:20
